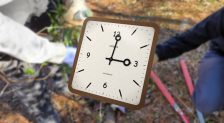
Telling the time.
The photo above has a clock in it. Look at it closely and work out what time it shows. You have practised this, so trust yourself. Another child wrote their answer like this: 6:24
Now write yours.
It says 3:01
